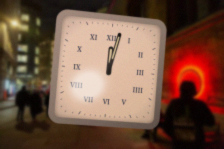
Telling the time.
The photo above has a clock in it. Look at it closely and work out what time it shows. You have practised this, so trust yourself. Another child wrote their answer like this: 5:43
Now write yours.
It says 12:02
